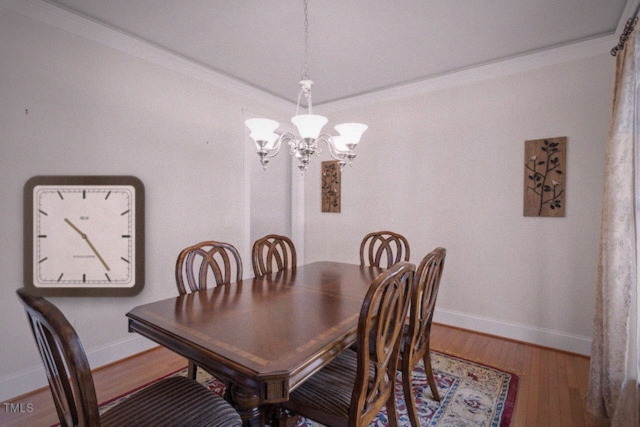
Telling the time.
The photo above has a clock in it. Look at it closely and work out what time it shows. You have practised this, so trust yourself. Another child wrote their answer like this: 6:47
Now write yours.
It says 10:24
